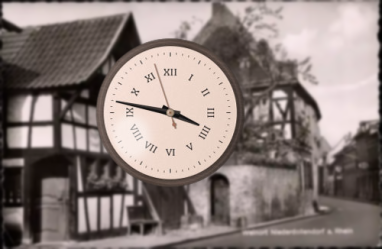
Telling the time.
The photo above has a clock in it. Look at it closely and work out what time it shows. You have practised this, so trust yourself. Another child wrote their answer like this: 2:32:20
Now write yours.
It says 3:46:57
